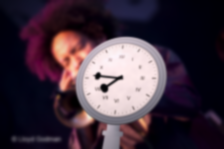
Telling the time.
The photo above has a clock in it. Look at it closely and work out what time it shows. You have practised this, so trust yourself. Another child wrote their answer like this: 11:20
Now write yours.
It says 7:46
